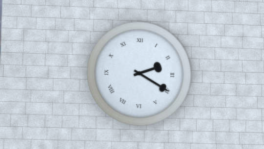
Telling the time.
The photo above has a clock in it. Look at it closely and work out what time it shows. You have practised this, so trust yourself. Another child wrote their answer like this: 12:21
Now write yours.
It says 2:20
